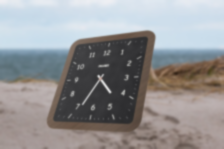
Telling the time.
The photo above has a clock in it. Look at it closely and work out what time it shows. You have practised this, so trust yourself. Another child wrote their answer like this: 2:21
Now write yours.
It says 4:34
